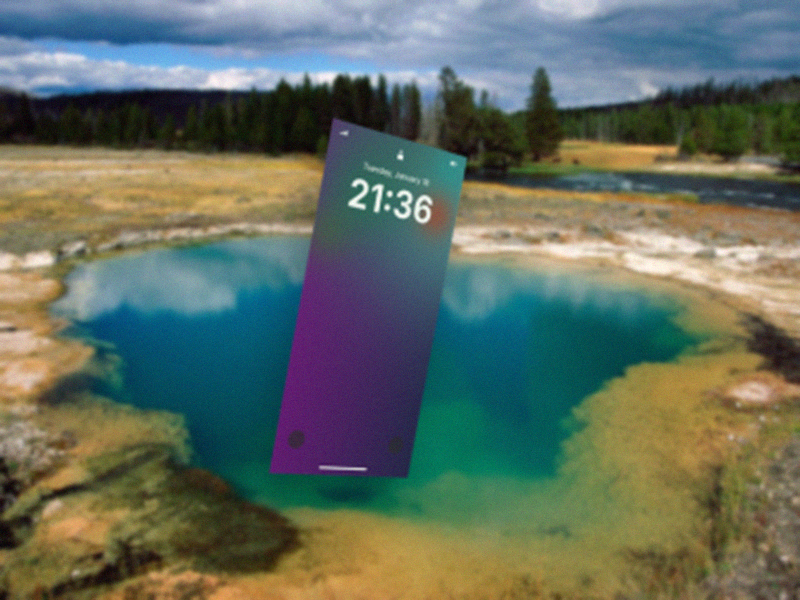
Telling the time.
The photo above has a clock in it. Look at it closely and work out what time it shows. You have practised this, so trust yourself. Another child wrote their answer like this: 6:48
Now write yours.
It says 21:36
